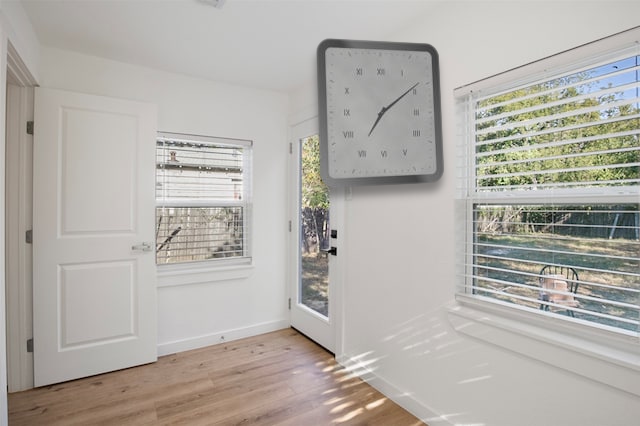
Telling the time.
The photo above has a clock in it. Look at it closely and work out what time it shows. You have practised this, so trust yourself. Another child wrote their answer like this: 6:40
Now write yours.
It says 7:09
